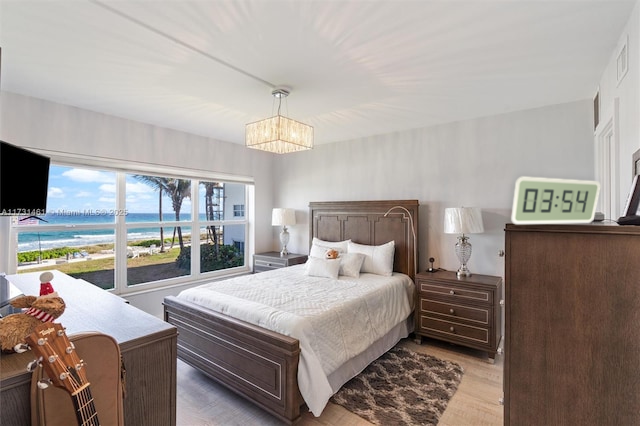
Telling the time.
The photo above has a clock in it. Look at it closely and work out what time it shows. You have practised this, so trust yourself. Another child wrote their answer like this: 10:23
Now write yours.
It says 3:54
